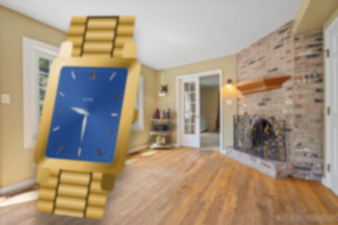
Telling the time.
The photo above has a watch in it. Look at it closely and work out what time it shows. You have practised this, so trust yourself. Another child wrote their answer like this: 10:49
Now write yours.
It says 9:30
